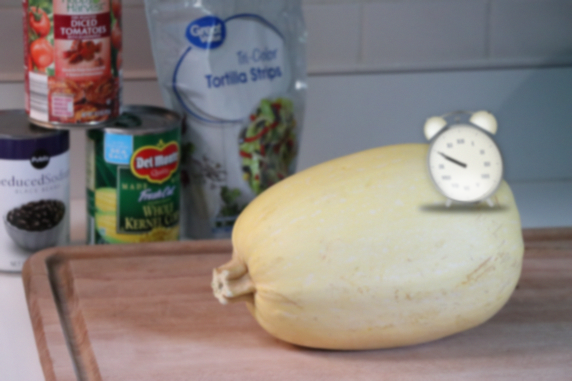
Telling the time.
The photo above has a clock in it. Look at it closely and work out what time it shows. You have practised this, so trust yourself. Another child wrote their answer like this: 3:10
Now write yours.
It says 9:50
